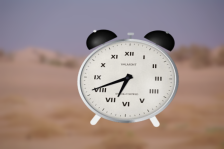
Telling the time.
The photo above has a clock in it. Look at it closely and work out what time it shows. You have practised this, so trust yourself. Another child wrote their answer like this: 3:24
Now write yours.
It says 6:41
